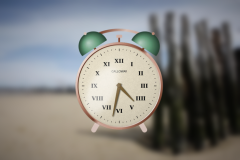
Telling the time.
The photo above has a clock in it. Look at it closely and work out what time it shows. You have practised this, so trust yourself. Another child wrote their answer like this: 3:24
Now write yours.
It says 4:32
